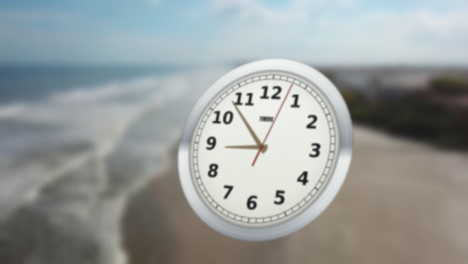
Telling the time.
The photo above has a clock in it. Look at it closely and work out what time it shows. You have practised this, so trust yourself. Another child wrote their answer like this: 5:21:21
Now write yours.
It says 8:53:03
